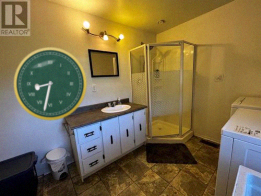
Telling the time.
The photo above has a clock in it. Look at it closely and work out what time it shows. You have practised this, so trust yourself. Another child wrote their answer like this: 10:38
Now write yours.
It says 8:32
